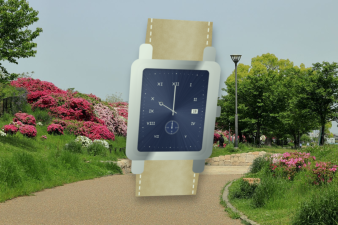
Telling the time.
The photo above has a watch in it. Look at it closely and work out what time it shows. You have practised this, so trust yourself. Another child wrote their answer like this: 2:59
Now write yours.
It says 10:00
